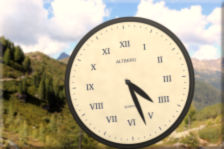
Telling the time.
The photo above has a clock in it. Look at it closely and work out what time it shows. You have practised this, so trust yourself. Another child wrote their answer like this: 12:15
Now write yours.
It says 4:27
